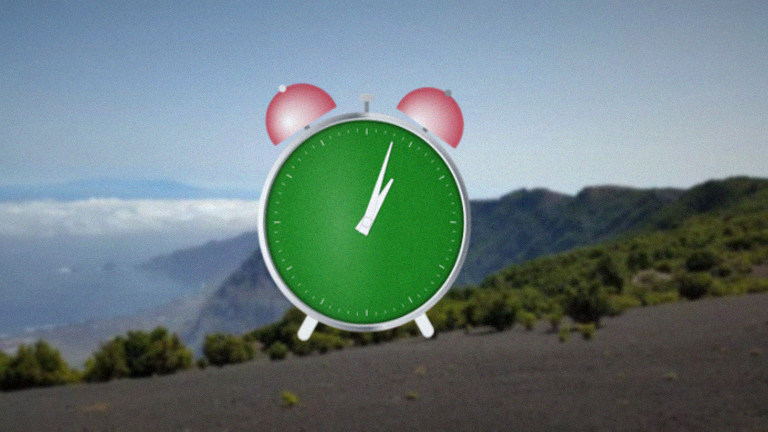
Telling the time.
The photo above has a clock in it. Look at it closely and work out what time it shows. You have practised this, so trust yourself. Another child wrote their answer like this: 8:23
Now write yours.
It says 1:03
